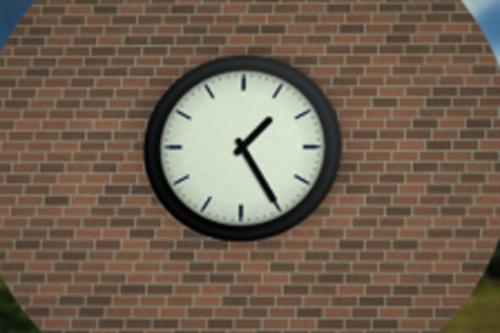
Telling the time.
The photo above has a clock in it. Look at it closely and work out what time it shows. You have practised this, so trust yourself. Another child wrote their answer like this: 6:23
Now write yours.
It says 1:25
